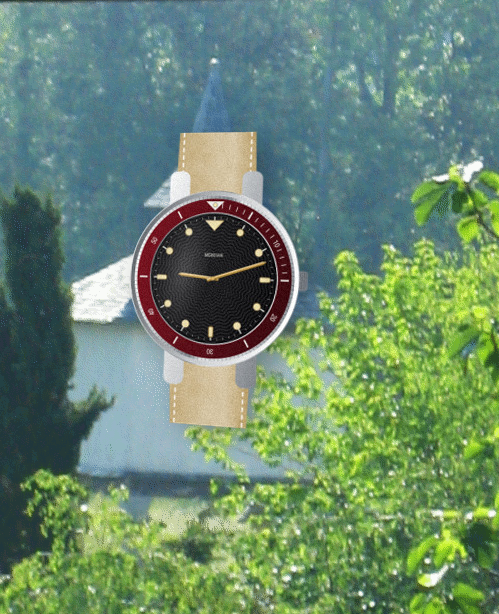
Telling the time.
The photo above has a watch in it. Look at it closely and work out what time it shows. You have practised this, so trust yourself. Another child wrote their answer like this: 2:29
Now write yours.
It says 9:12
